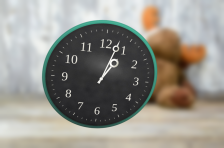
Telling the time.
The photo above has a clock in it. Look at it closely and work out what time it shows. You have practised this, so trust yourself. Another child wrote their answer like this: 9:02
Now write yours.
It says 1:03
